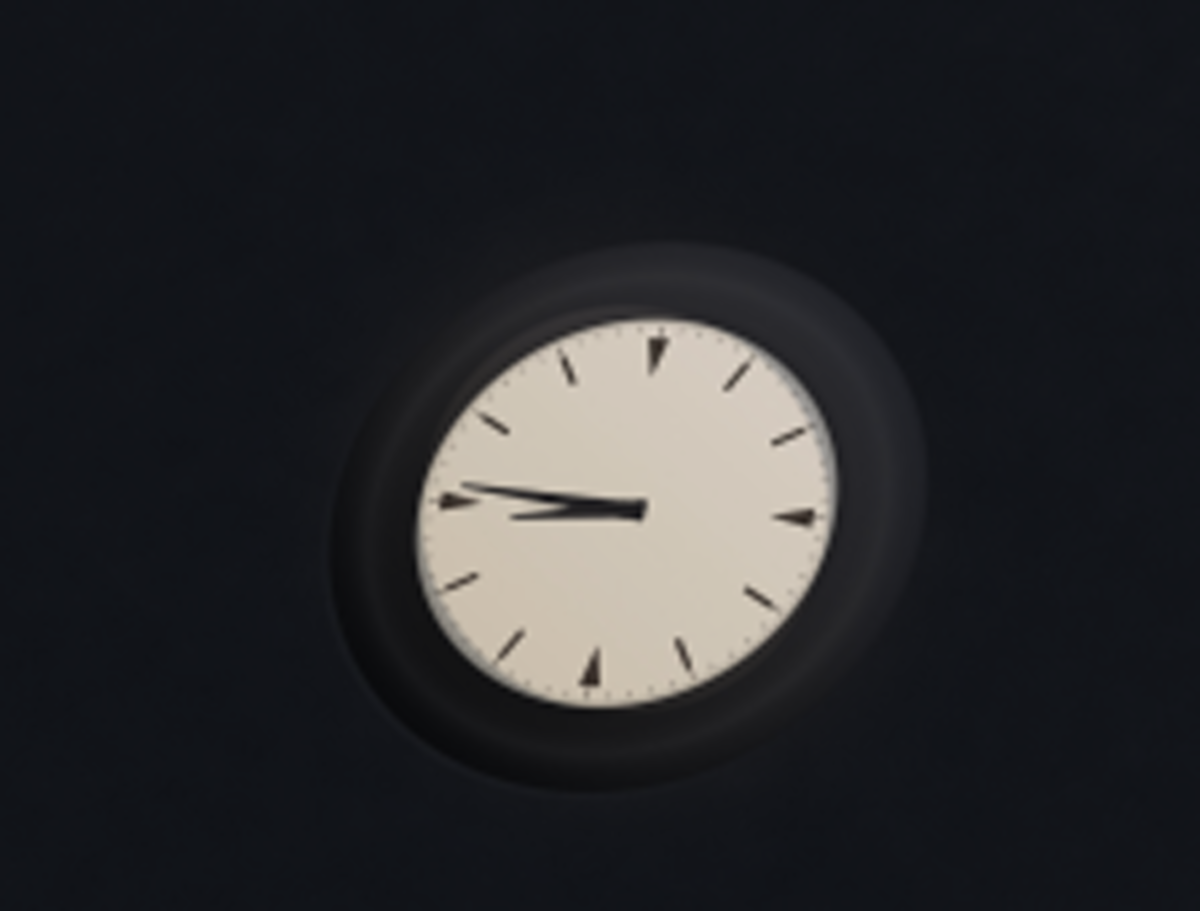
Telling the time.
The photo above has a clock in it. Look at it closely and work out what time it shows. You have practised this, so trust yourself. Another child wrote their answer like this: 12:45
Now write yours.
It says 8:46
